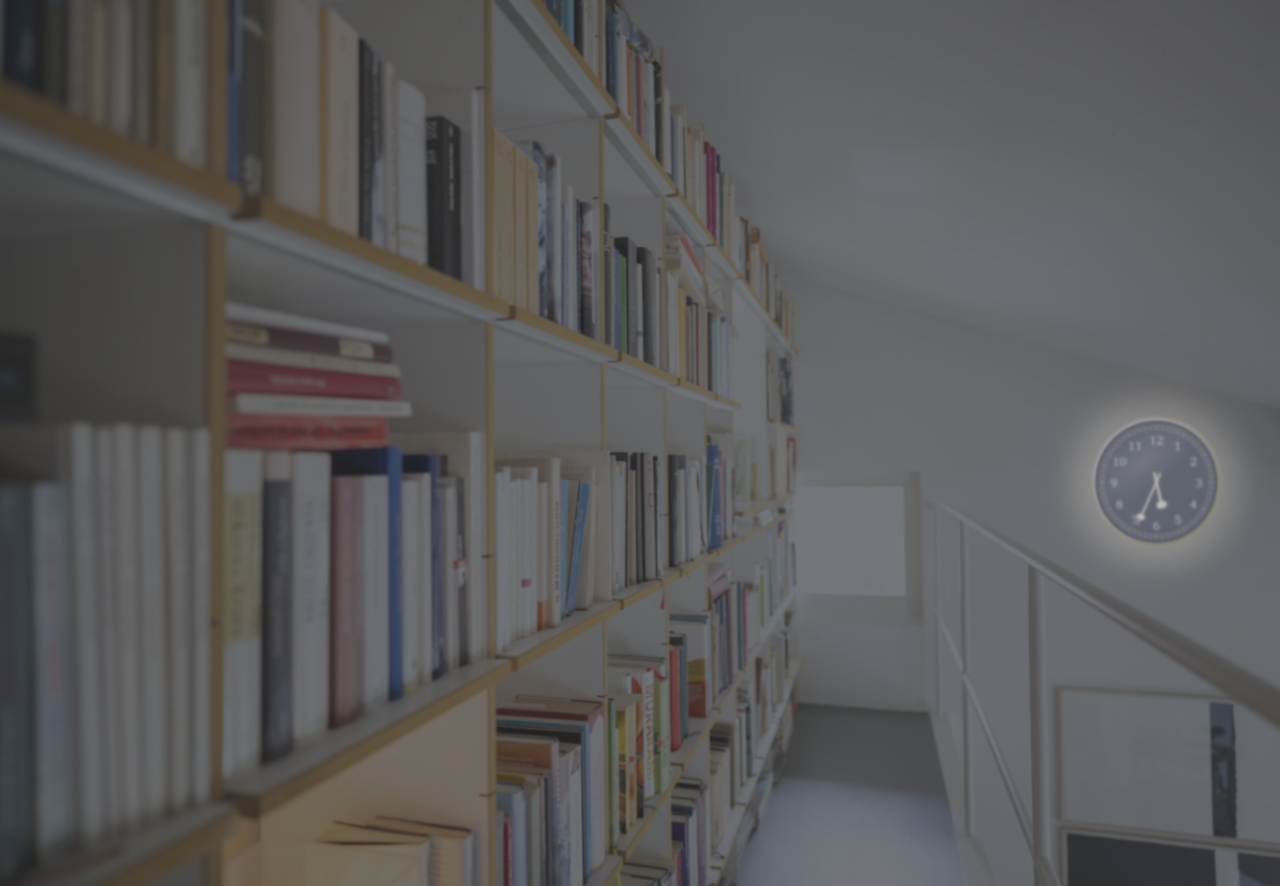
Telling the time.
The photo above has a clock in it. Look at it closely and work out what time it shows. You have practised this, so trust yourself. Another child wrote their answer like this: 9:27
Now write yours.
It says 5:34
